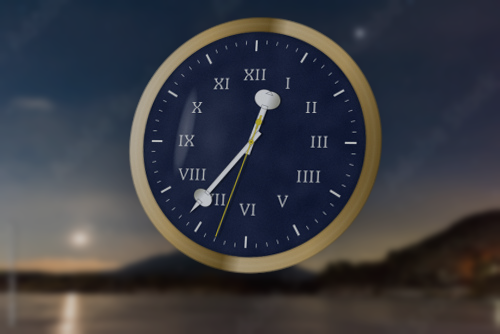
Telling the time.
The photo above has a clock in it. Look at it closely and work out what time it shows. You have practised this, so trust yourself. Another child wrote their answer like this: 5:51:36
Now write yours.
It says 12:36:33
